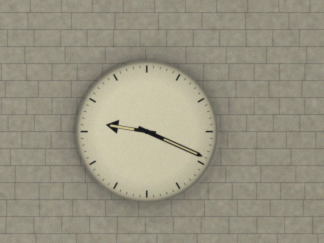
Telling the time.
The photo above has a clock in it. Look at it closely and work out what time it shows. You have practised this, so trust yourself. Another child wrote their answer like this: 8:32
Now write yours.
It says 9:19
